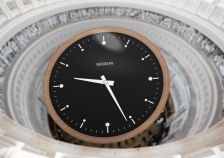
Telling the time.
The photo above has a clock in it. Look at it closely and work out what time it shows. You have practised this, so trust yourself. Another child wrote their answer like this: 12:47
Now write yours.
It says 9:26
